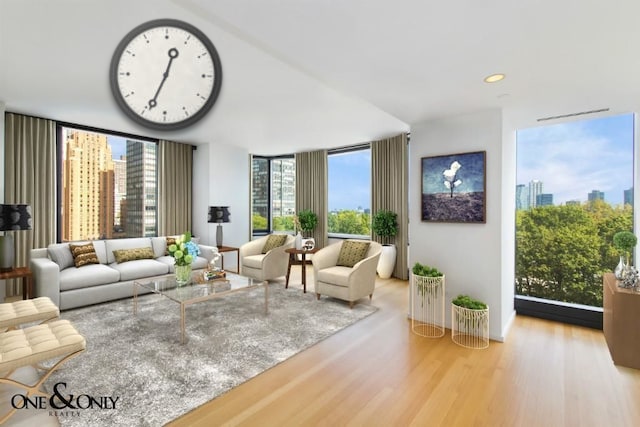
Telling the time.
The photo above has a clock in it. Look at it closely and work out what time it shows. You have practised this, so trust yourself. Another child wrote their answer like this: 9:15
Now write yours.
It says 12:34
